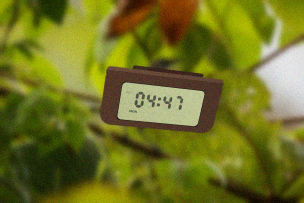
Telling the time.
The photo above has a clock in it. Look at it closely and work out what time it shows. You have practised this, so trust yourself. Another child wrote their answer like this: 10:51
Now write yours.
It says 4:47
